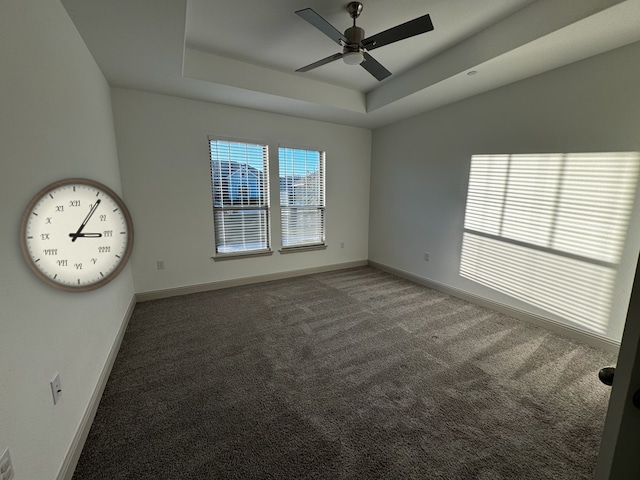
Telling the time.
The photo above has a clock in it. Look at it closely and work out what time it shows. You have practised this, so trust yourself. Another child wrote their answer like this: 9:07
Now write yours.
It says 3:06
